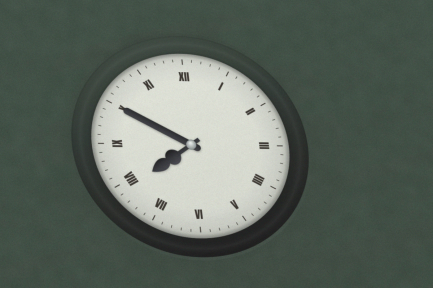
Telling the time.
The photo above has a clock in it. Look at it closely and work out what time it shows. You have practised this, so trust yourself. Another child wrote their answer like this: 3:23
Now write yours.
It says 7:50
